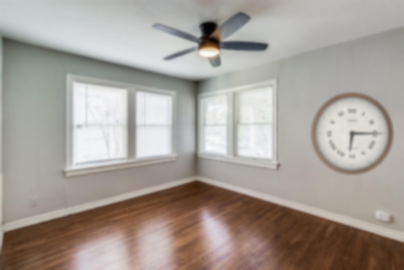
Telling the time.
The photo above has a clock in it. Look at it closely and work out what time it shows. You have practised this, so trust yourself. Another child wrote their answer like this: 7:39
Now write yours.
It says 6:15
